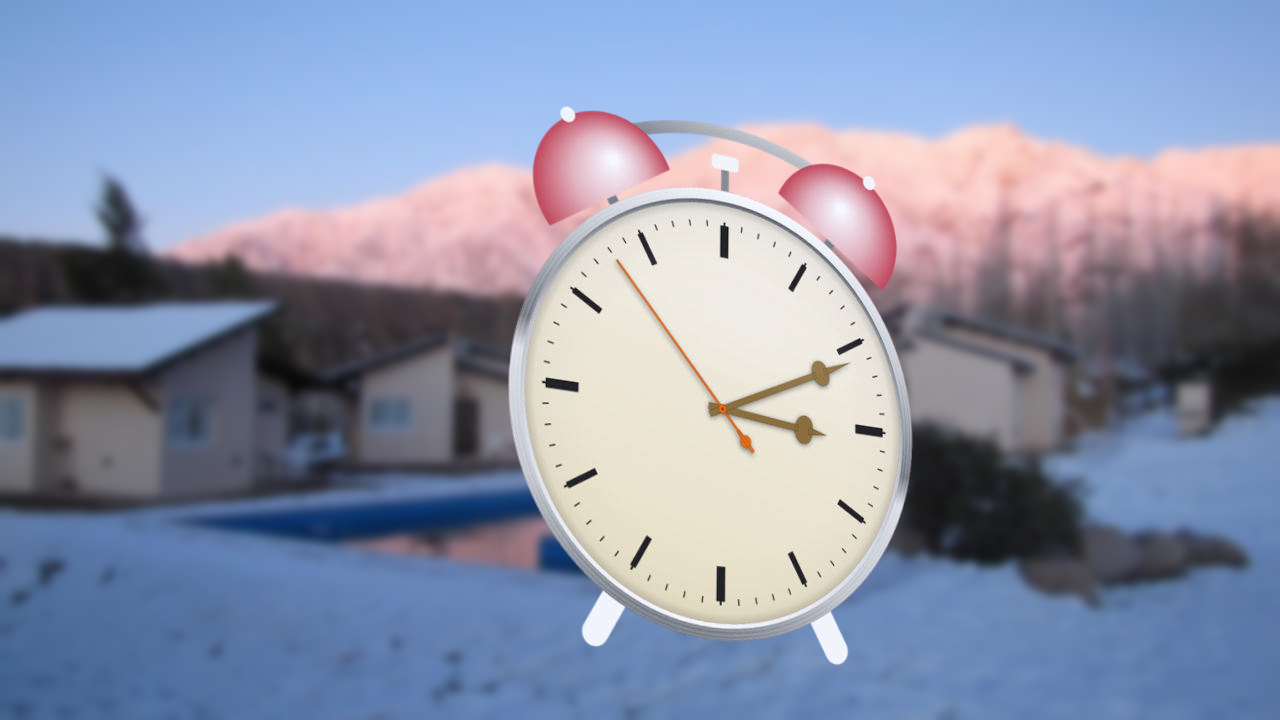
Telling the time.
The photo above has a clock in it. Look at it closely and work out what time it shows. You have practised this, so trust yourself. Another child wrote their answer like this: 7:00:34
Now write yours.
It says 3:10:53
